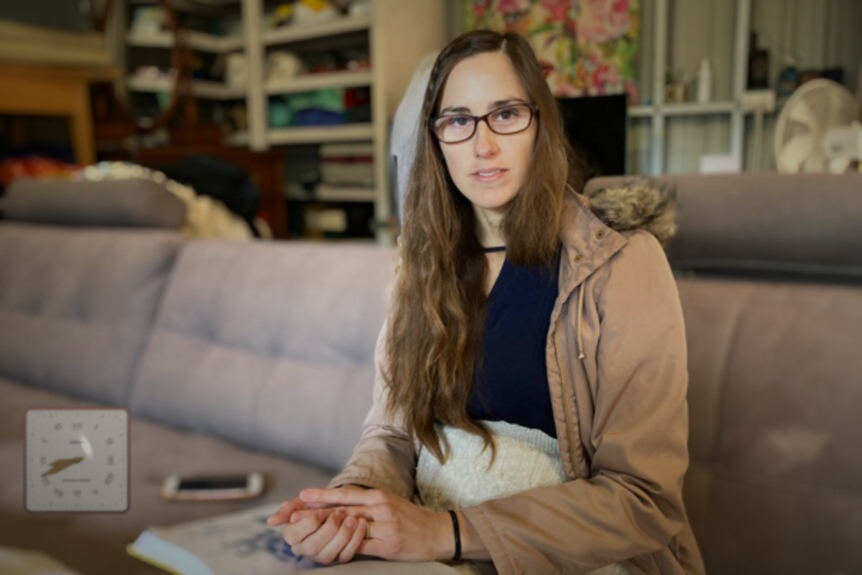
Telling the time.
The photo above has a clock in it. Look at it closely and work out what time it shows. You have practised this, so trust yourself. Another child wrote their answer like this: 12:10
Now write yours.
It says 8:41
